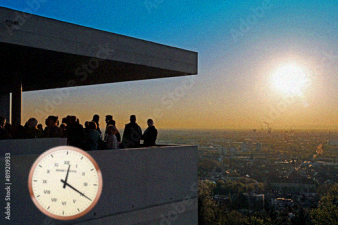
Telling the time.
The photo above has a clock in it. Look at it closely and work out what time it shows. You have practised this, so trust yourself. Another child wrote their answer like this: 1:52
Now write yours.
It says 12:20
